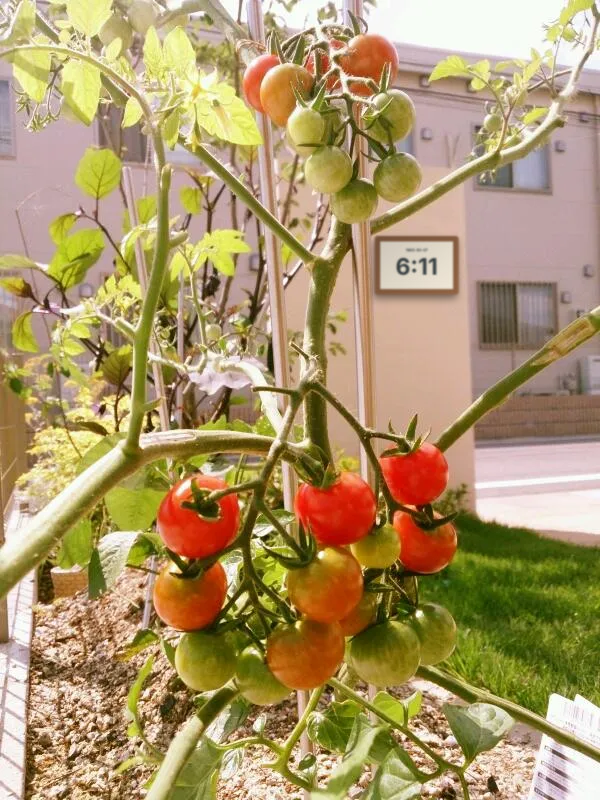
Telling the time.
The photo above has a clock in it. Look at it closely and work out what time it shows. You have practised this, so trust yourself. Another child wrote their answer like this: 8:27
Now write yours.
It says 6:11
